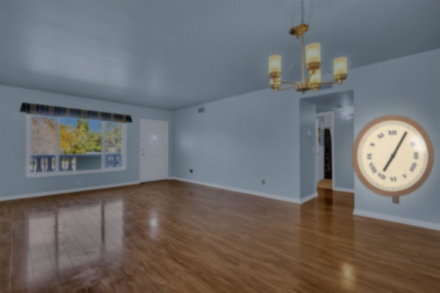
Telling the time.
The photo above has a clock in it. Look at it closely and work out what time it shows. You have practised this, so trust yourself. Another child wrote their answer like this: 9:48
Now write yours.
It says 7:05
